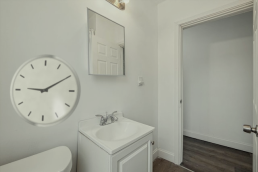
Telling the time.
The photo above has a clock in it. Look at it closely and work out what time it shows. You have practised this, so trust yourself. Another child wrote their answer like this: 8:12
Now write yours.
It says 9:10
